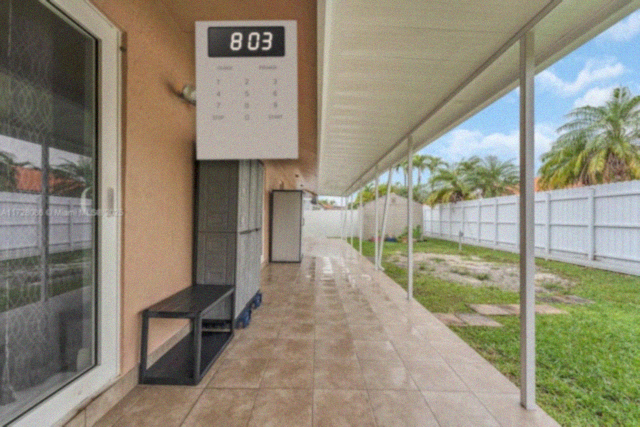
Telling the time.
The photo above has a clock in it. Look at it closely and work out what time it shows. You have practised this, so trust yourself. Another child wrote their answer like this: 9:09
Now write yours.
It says 8:03
